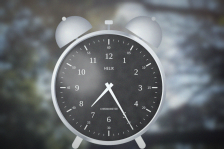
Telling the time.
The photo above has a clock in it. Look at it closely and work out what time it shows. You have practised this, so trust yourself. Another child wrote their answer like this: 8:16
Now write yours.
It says 7:25
